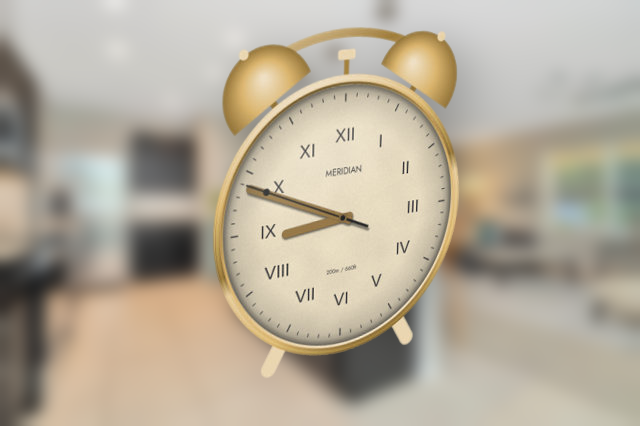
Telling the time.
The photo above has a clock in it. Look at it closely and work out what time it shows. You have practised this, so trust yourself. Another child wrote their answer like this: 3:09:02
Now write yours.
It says 8:48:49
